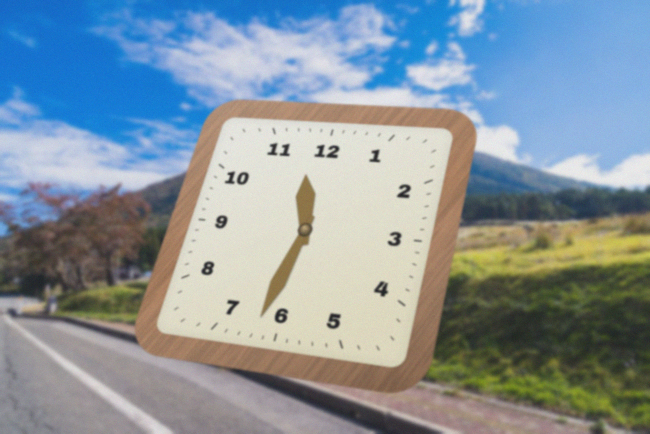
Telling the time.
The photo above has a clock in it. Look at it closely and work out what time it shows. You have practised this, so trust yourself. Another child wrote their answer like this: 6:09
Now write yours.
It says 11:32
